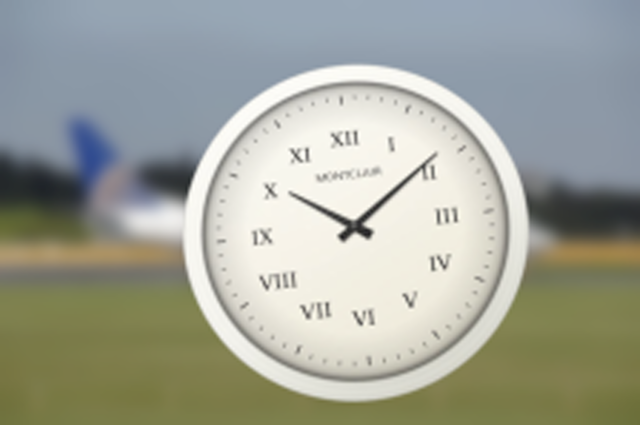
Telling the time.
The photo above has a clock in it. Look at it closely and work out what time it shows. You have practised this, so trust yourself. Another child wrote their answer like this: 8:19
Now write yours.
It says 10:09
